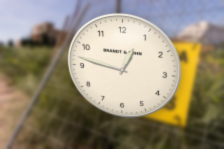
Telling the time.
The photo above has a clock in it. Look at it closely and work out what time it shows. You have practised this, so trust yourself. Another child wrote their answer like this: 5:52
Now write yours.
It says 12:47
